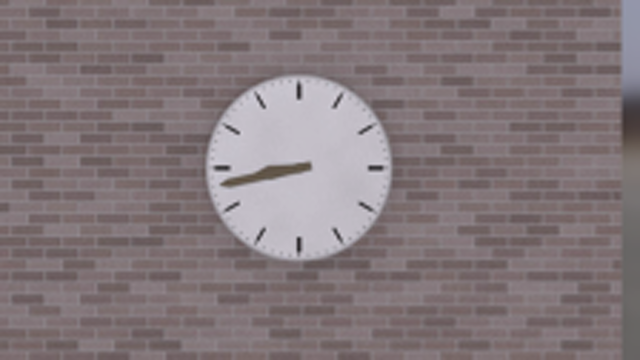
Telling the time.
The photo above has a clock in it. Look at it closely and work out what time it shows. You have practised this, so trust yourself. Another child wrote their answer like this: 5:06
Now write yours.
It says 8:43
